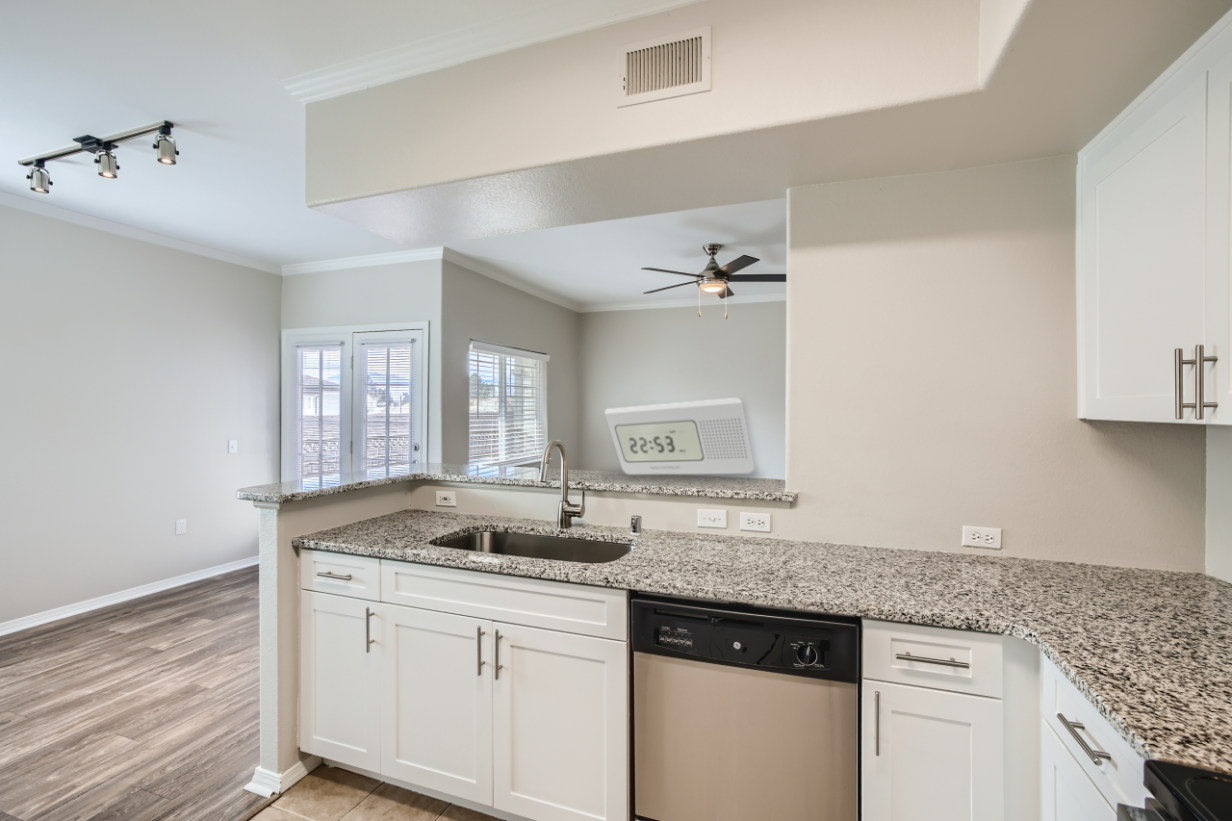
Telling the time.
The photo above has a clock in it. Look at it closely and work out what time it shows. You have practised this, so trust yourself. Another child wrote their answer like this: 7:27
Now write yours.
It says 22:53
